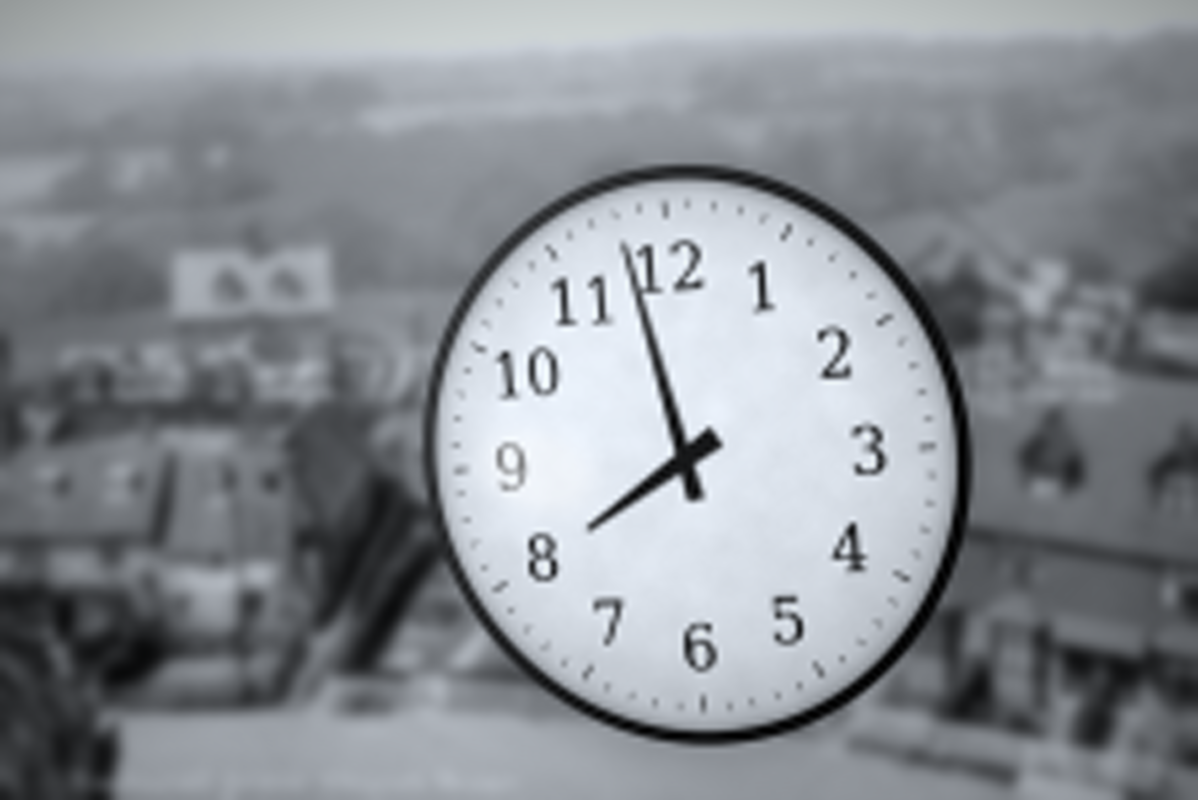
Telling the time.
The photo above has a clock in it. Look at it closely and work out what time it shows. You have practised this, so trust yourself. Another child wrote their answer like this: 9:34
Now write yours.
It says 7:58
